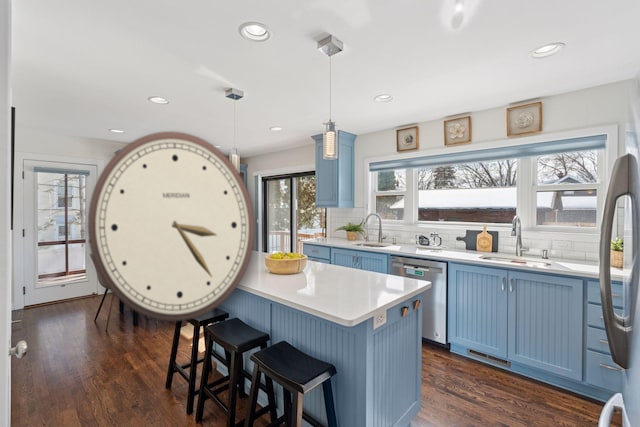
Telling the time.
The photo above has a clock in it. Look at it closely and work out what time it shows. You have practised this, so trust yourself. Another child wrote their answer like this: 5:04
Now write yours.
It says 3:24
